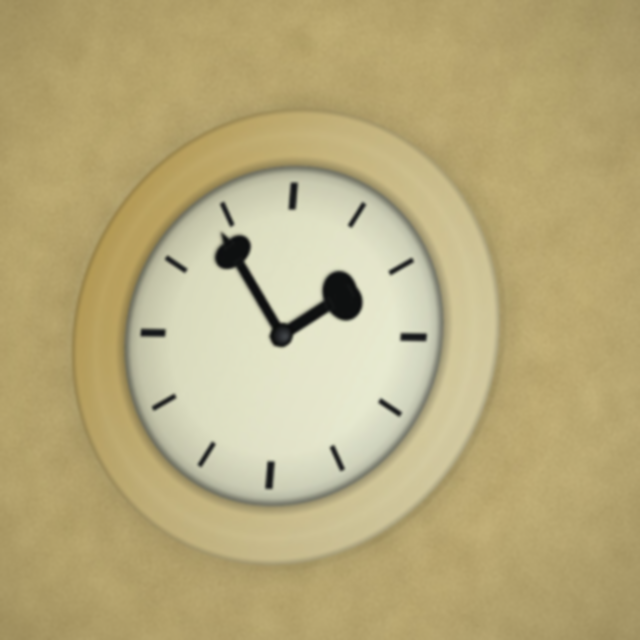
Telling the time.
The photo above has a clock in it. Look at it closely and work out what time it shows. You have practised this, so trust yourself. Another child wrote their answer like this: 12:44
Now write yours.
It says 1:54
